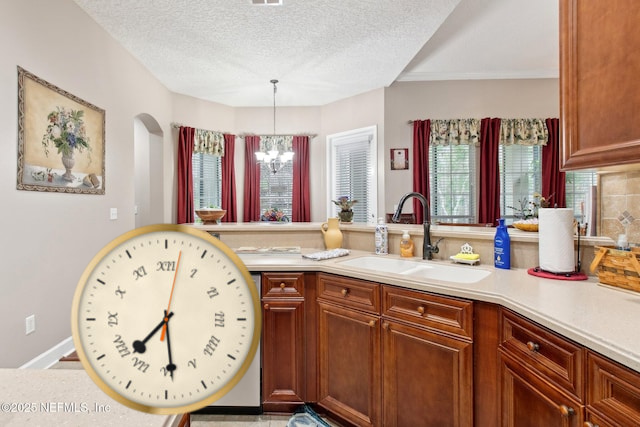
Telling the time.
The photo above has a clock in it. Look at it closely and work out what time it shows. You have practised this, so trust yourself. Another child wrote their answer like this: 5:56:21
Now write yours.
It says 7:29:02
